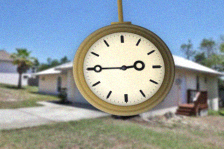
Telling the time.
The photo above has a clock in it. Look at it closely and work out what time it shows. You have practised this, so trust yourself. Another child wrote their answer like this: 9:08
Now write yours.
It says 2:45
